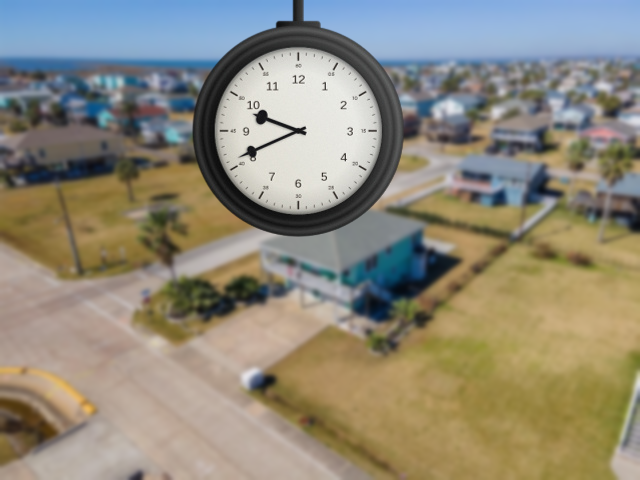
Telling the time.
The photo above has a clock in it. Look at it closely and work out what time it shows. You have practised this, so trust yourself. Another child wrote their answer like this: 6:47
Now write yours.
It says 9:41
